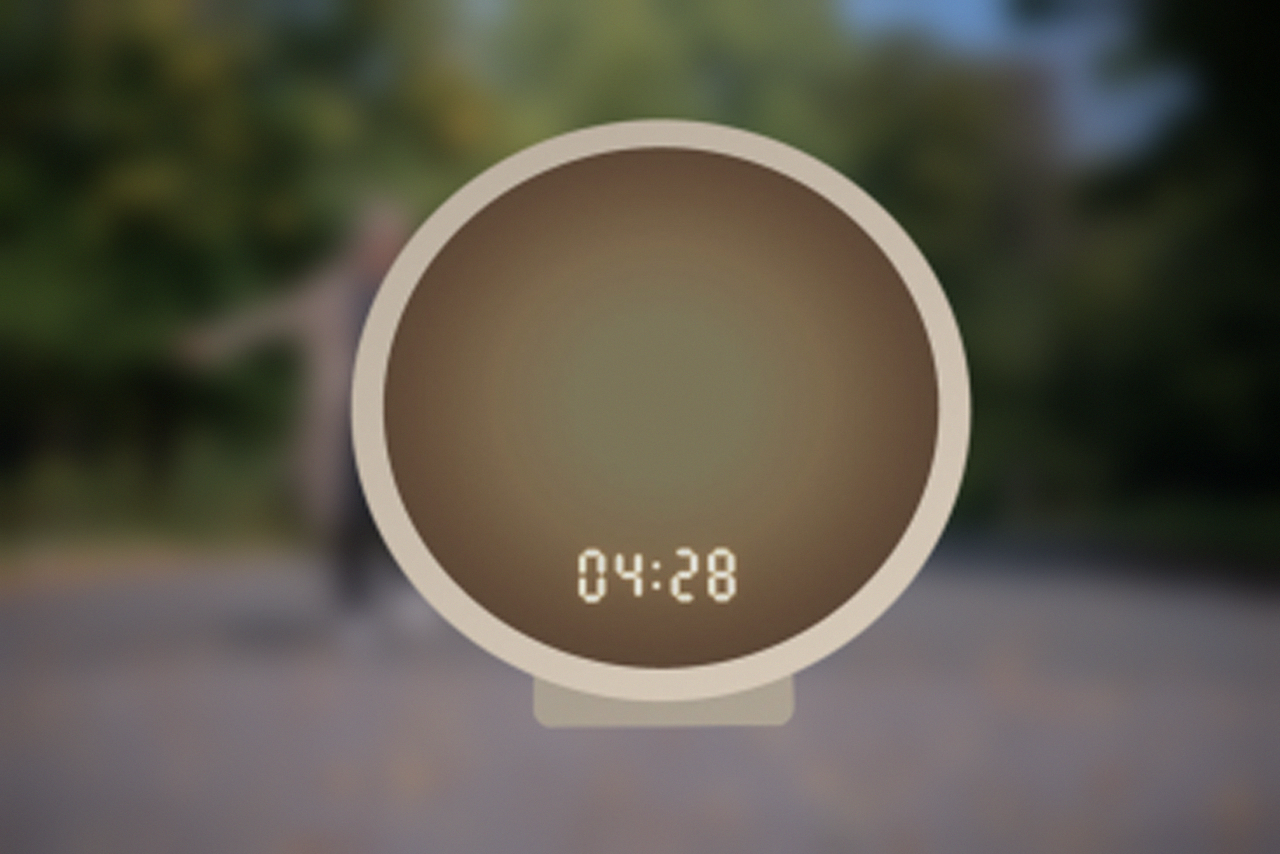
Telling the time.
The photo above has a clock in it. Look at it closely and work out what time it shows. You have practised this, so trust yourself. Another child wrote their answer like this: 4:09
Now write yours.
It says 4:28
